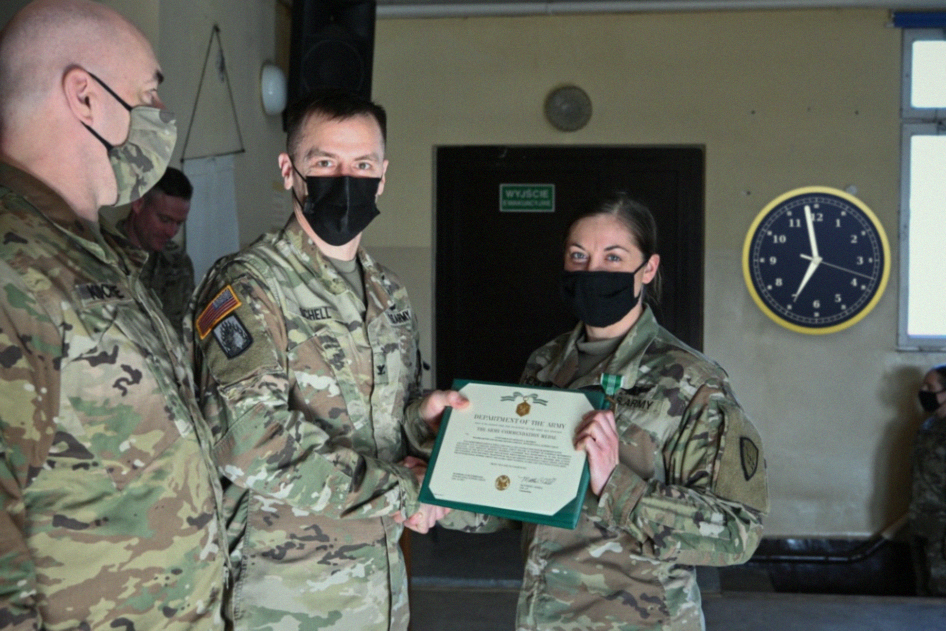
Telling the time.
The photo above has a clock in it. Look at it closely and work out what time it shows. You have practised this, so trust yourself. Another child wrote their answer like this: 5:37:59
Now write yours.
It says 6:58:18
